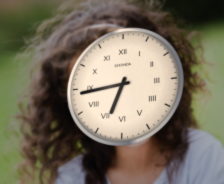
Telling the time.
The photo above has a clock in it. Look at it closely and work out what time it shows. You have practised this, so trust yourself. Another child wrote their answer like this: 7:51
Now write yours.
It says 6:44
